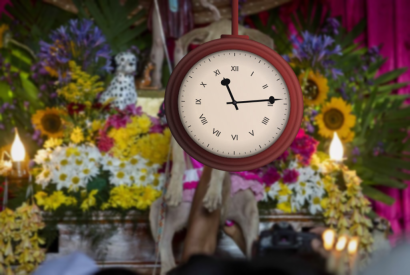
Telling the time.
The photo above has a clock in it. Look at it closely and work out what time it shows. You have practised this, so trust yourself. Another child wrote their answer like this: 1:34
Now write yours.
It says 11:14
